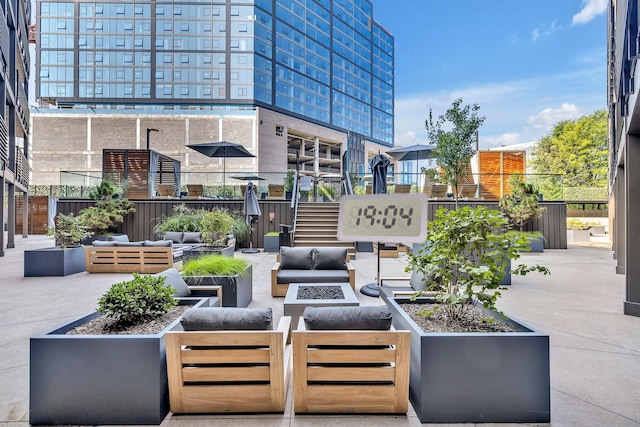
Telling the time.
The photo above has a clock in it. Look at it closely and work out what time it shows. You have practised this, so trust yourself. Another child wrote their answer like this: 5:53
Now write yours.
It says 19:04
